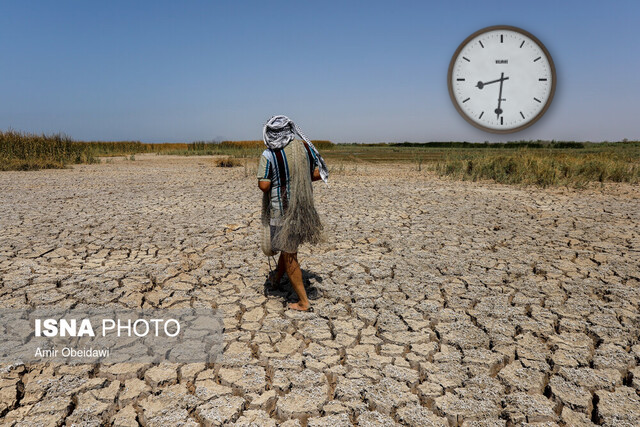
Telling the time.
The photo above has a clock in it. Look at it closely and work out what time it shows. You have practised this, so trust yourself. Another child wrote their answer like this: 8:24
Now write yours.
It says 8:31
